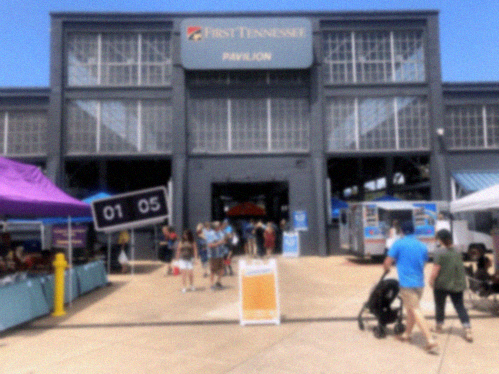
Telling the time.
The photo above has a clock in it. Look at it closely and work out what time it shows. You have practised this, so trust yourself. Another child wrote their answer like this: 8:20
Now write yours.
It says 1:05
